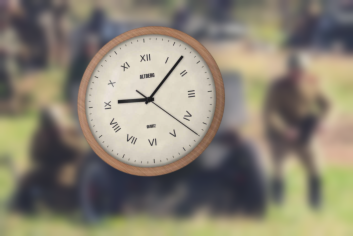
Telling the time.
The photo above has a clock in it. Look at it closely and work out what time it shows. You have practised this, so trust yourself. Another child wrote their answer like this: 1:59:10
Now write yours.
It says 9:07:22
